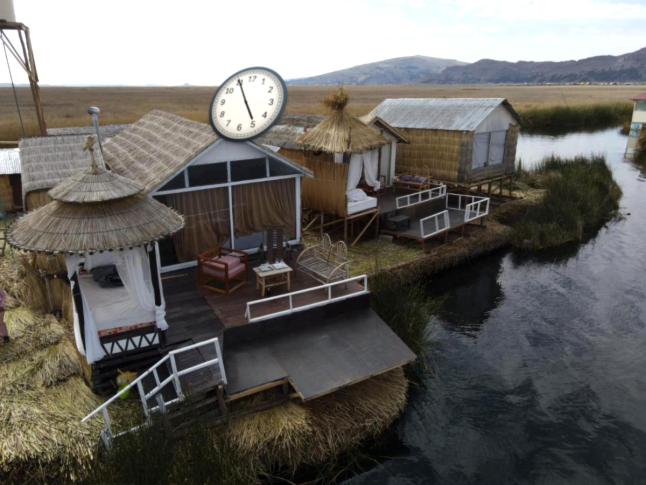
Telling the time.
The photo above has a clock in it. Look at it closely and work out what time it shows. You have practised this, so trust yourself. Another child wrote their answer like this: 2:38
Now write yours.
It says 4:55
